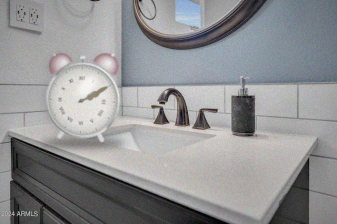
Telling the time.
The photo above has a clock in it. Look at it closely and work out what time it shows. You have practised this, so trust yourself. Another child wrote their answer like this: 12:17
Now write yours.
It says 2:10
